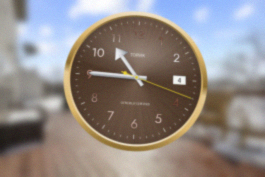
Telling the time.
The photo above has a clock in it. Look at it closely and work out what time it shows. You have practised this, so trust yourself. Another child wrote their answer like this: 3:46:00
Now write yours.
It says 10:45:18
